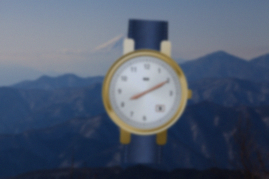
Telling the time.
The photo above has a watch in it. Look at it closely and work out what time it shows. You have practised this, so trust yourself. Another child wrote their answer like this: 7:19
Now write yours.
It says 8:10
